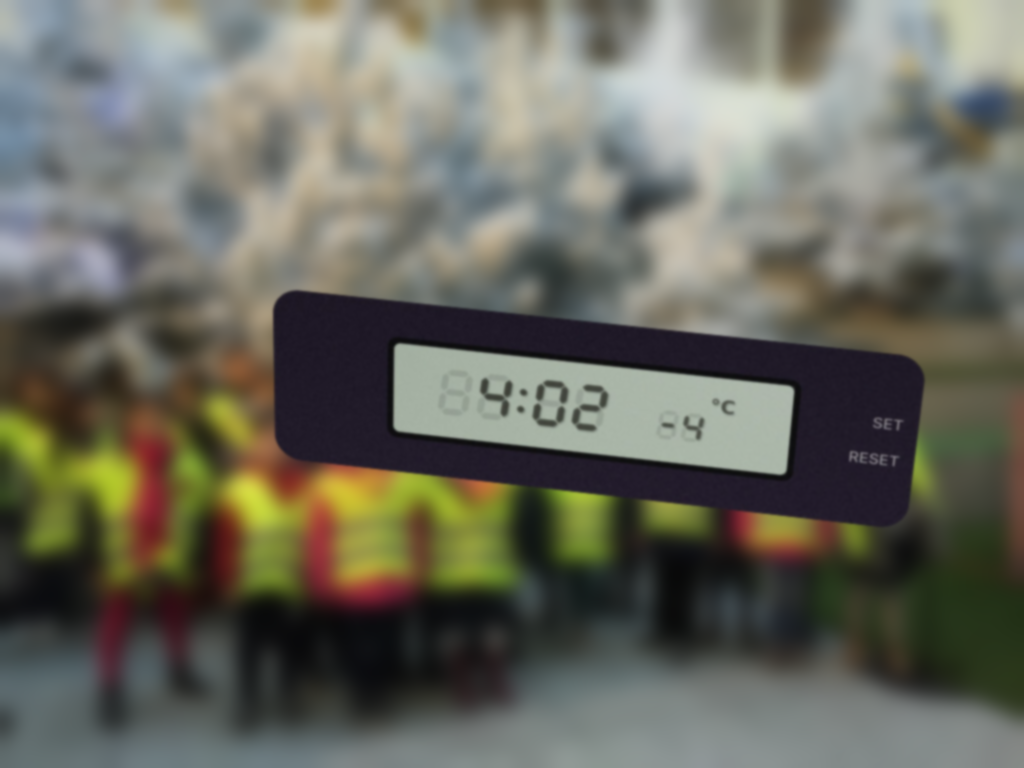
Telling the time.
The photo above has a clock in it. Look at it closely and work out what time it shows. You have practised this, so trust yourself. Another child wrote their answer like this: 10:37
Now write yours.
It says 4:02
